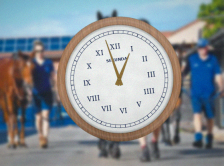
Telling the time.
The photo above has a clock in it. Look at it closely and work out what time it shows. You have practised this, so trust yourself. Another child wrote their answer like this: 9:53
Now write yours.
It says 12:58
